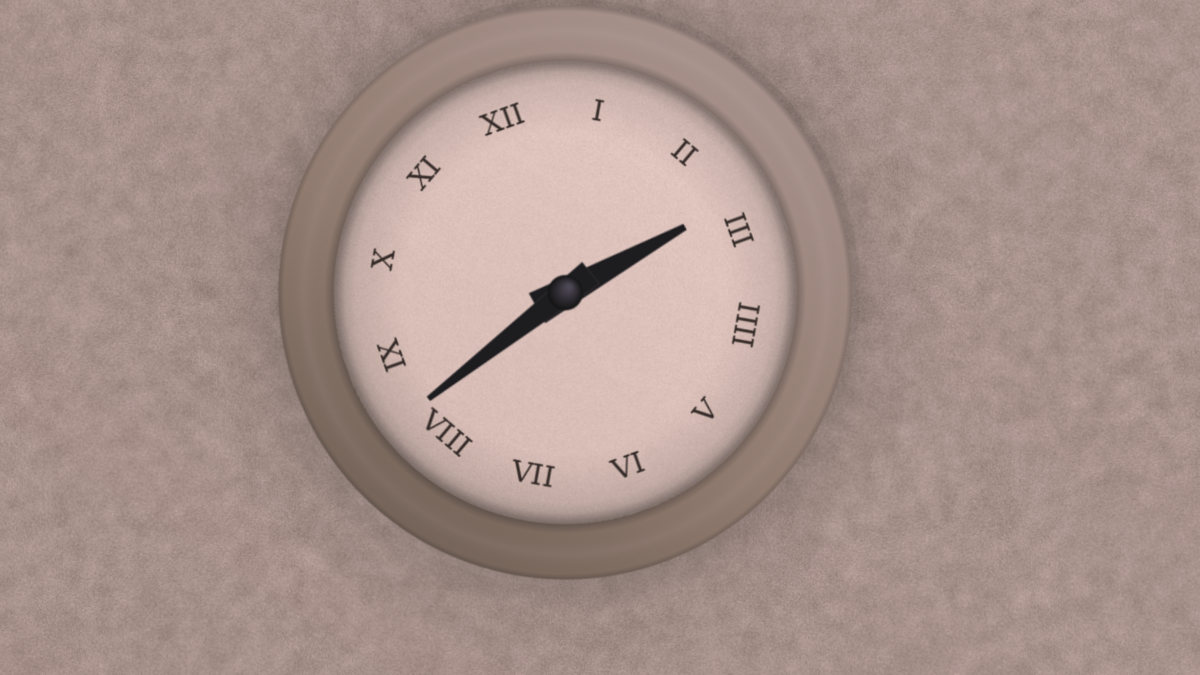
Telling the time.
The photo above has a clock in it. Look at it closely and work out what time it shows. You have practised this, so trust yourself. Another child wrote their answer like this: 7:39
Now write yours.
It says 2:42
